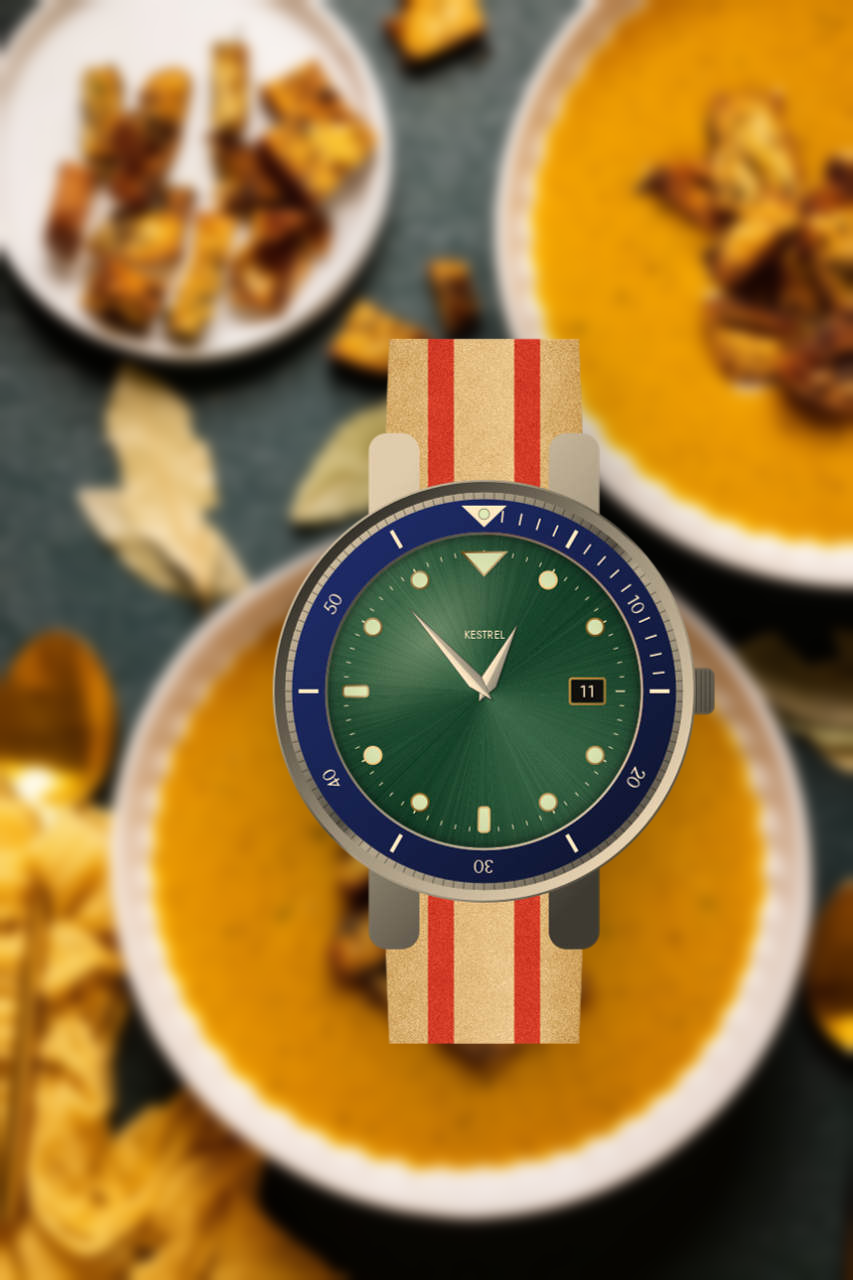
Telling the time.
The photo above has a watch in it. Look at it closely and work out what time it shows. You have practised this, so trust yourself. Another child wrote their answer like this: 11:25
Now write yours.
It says 12:53
